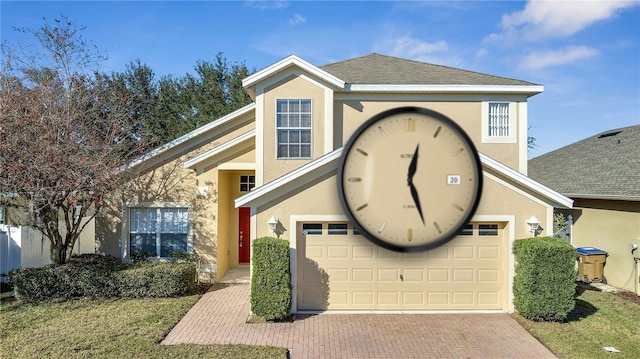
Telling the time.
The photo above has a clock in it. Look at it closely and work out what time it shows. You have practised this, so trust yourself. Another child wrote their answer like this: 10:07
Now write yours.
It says 12:27
